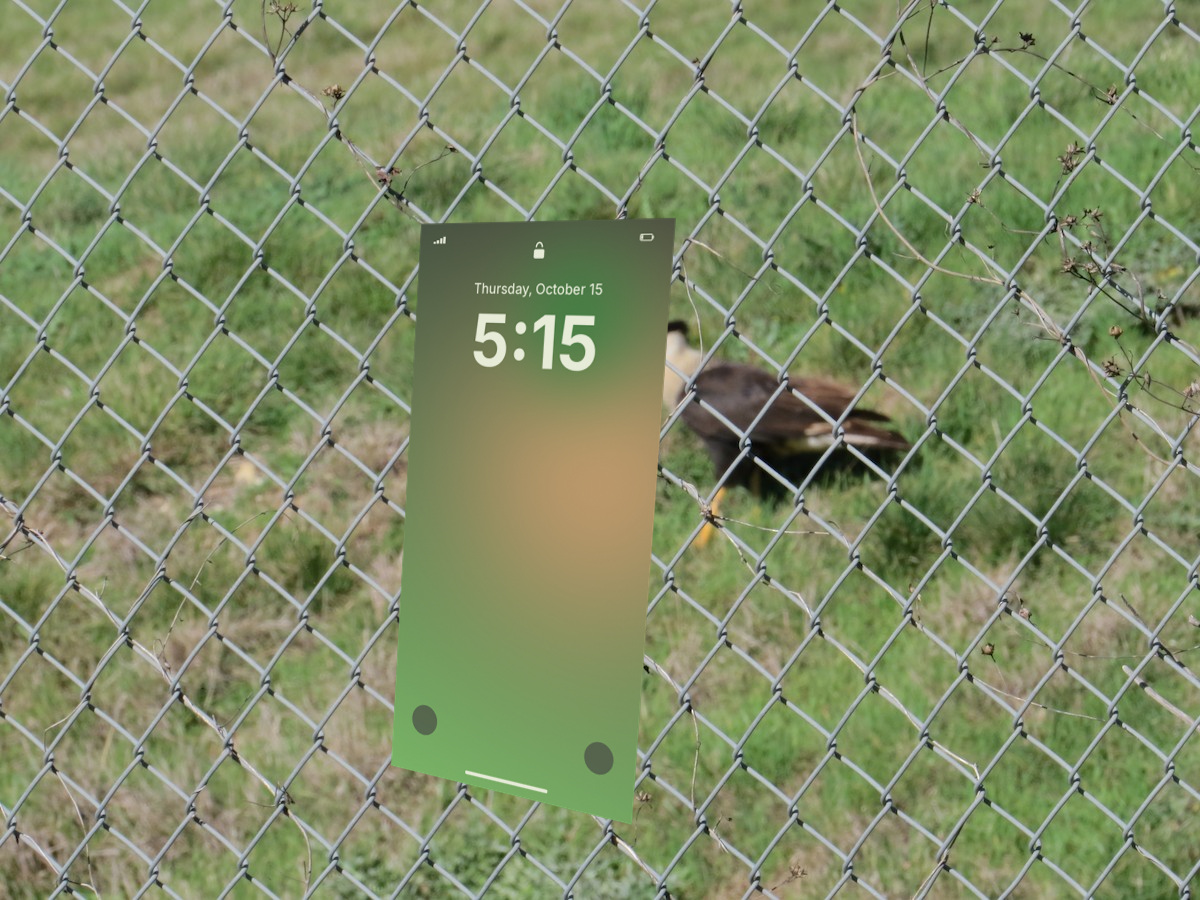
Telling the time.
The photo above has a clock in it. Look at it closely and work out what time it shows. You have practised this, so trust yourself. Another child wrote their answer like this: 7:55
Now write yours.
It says 5:15
